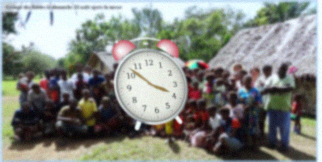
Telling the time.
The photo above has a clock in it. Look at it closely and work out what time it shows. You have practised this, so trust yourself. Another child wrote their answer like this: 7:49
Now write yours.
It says 3:52
